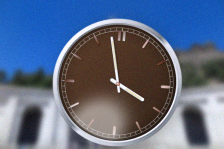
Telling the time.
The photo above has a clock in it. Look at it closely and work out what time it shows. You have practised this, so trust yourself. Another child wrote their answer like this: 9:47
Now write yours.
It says 3:58
